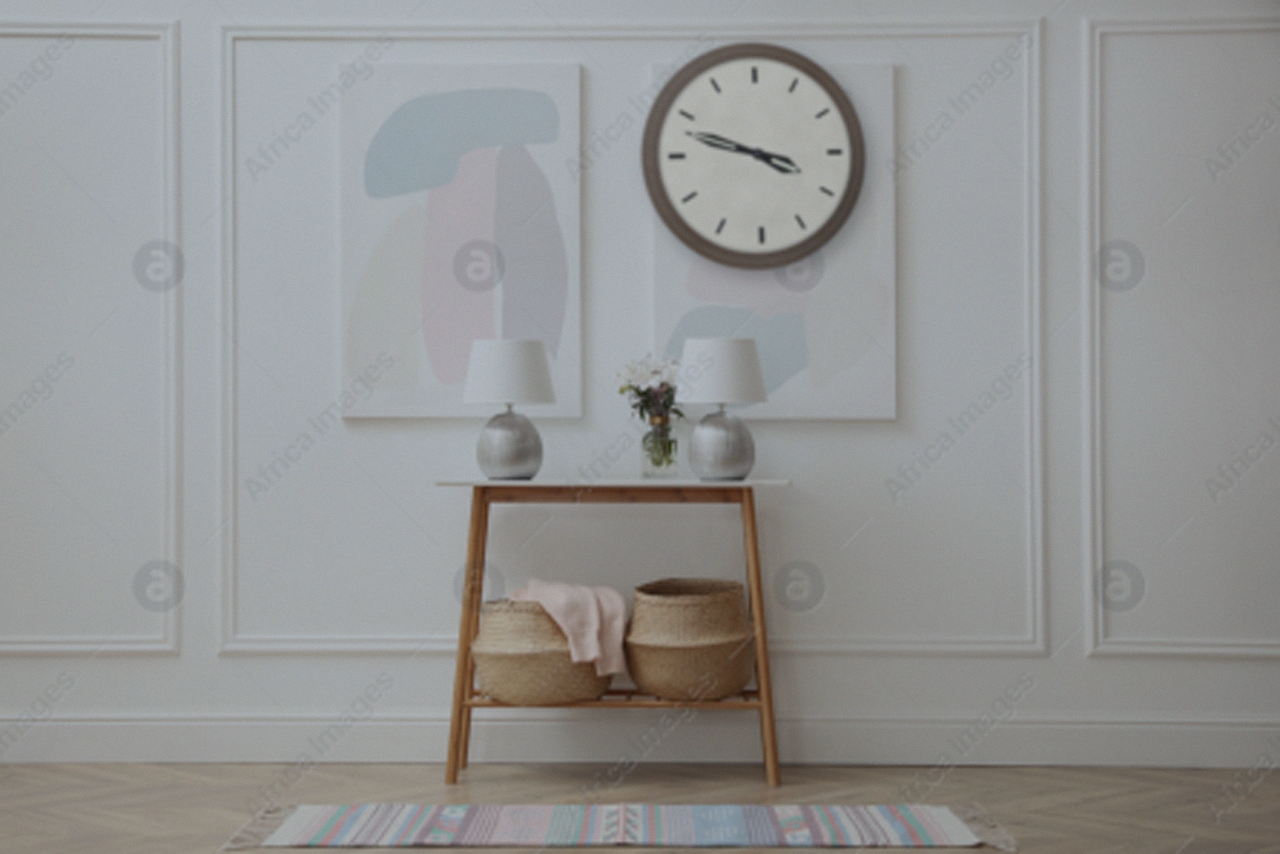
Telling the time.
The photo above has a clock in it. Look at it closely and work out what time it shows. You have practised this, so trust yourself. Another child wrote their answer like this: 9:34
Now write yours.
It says 3:48
